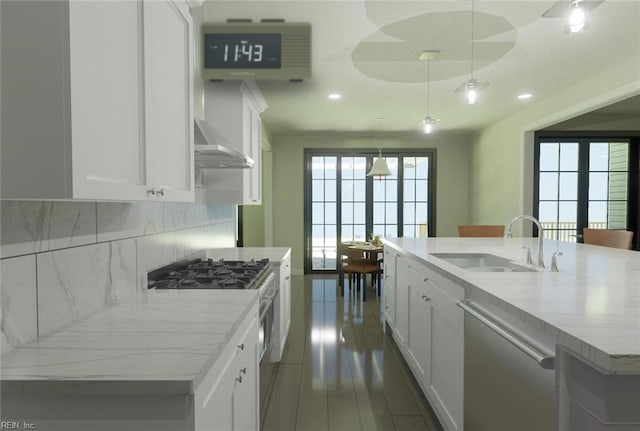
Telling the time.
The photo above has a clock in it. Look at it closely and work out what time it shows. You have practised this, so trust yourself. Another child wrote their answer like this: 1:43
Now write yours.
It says 11:43
